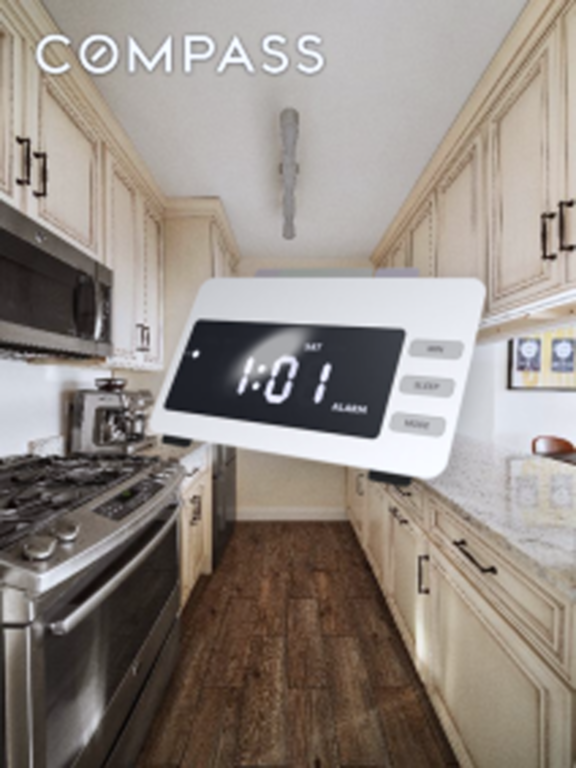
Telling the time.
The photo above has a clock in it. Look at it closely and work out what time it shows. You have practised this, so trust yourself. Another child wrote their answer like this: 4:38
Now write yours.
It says 1:01
